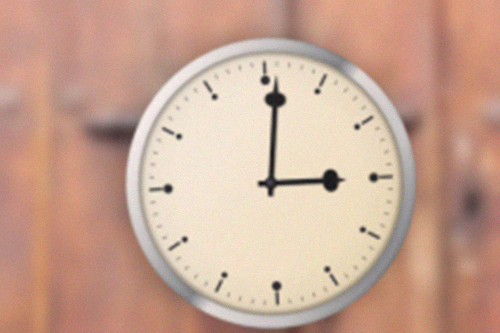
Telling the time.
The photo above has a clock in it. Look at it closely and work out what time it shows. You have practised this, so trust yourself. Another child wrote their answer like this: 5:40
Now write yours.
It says 3:01
